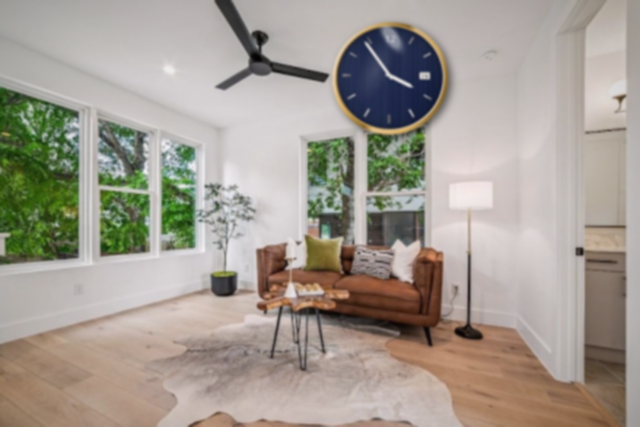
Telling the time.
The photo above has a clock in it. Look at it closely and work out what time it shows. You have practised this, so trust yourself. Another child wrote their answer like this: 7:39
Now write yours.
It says 3:54
